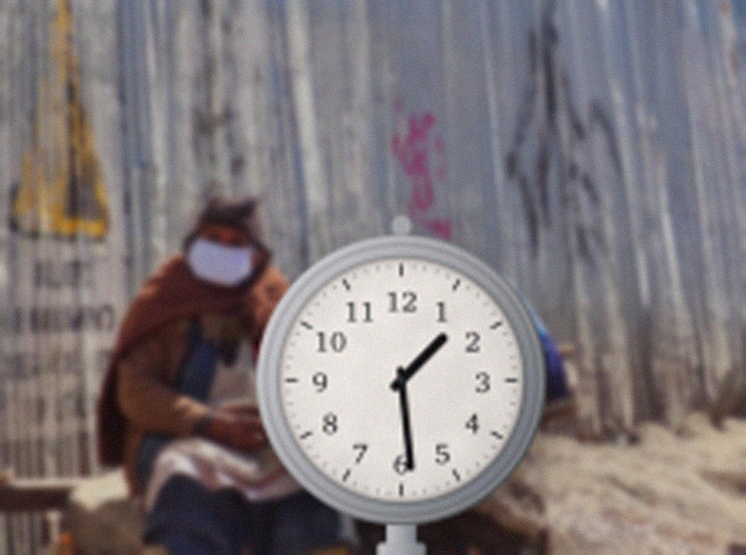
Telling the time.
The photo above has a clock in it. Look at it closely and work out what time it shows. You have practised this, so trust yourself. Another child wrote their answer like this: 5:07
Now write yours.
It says 1:29
